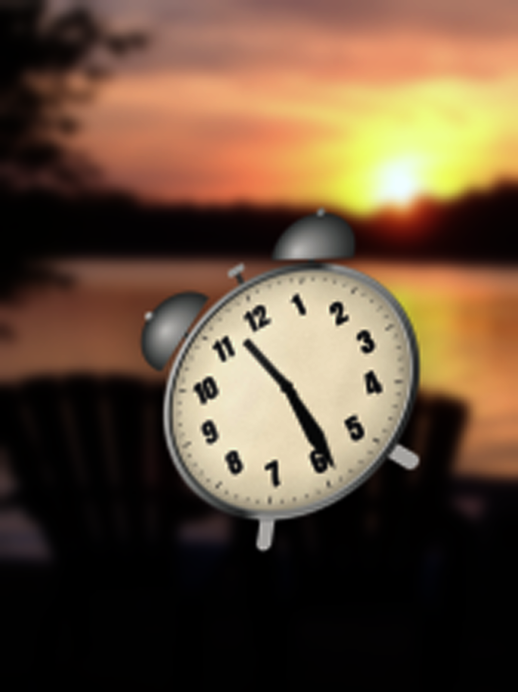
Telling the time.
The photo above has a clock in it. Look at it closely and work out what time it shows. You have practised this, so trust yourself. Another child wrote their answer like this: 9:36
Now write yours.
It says 11:29
